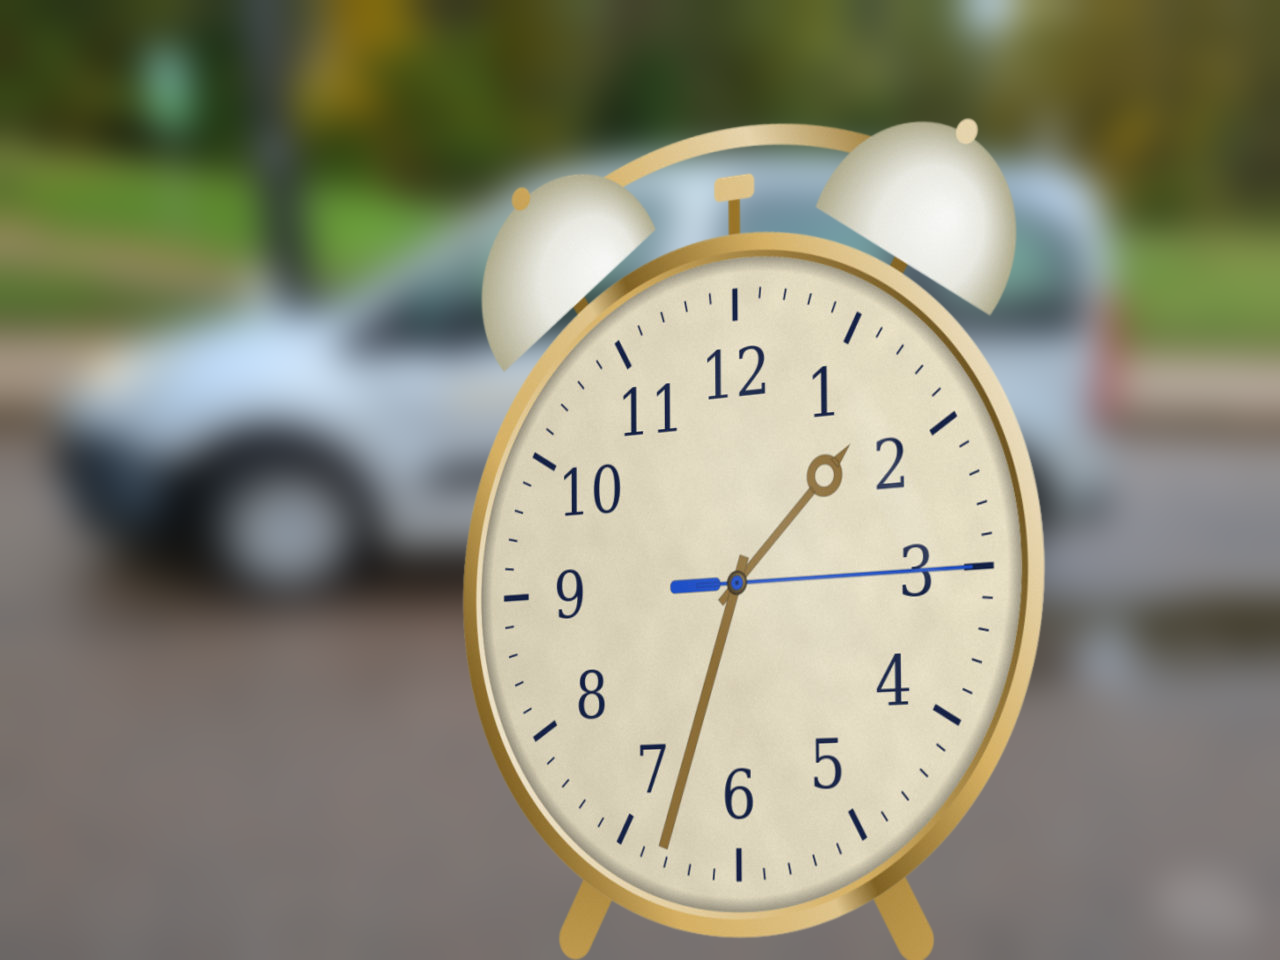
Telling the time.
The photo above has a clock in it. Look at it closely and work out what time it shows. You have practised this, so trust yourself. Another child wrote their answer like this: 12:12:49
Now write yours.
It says 1:33:15
